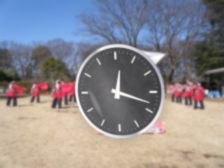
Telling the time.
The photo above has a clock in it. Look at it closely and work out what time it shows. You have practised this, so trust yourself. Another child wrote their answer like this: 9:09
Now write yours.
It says 12:18
